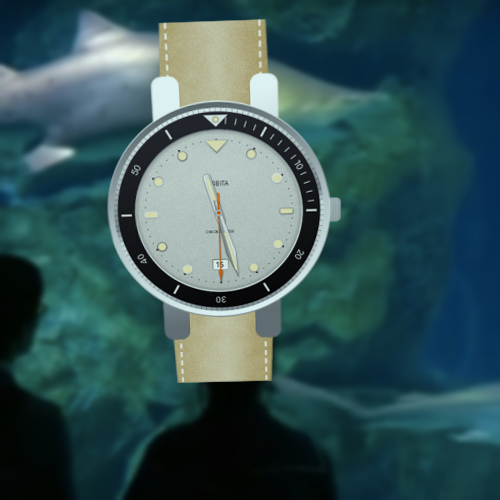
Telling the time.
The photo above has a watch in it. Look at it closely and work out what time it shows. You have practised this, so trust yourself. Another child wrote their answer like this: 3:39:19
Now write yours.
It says 11:27:30
